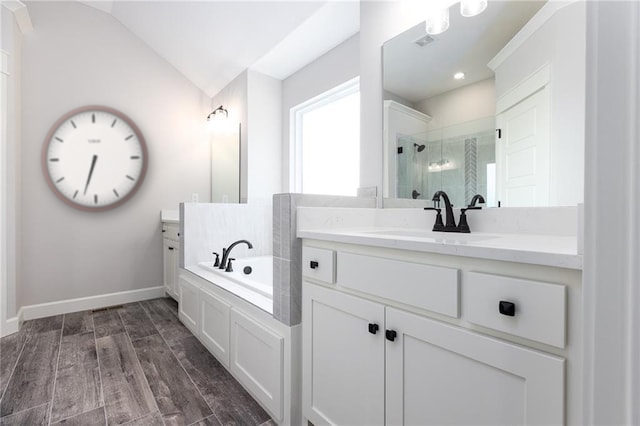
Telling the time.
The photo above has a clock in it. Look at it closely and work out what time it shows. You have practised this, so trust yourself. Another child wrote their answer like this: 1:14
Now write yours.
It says 6:33
